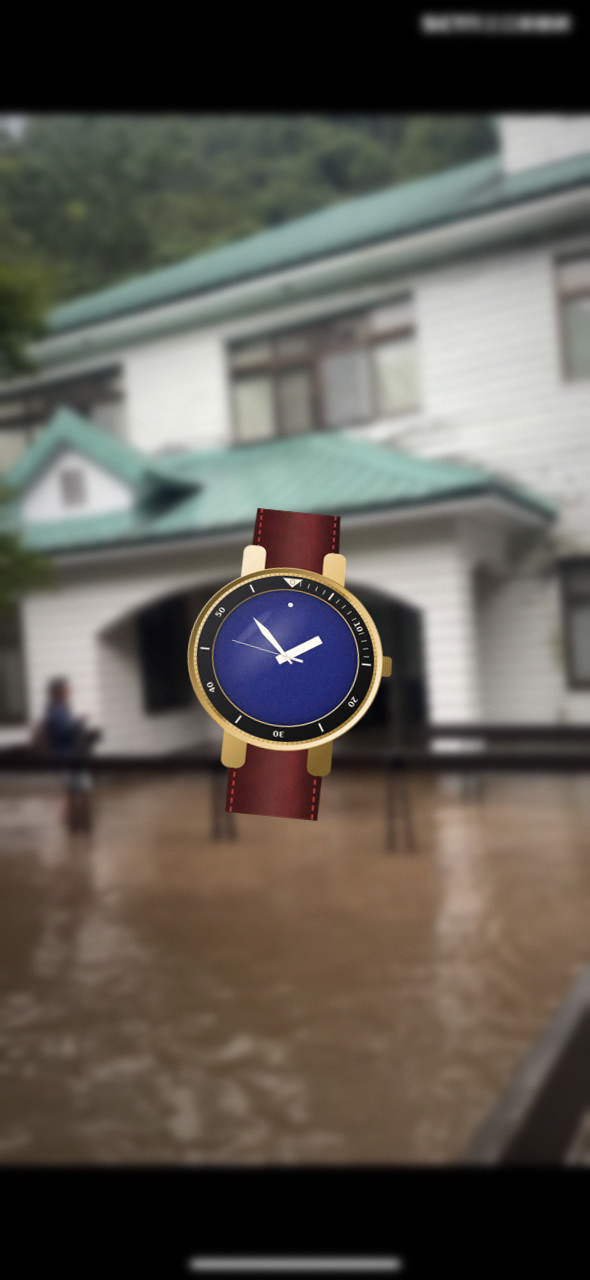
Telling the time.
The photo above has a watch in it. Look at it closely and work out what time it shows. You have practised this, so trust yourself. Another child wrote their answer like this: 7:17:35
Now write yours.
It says 1:52:47
